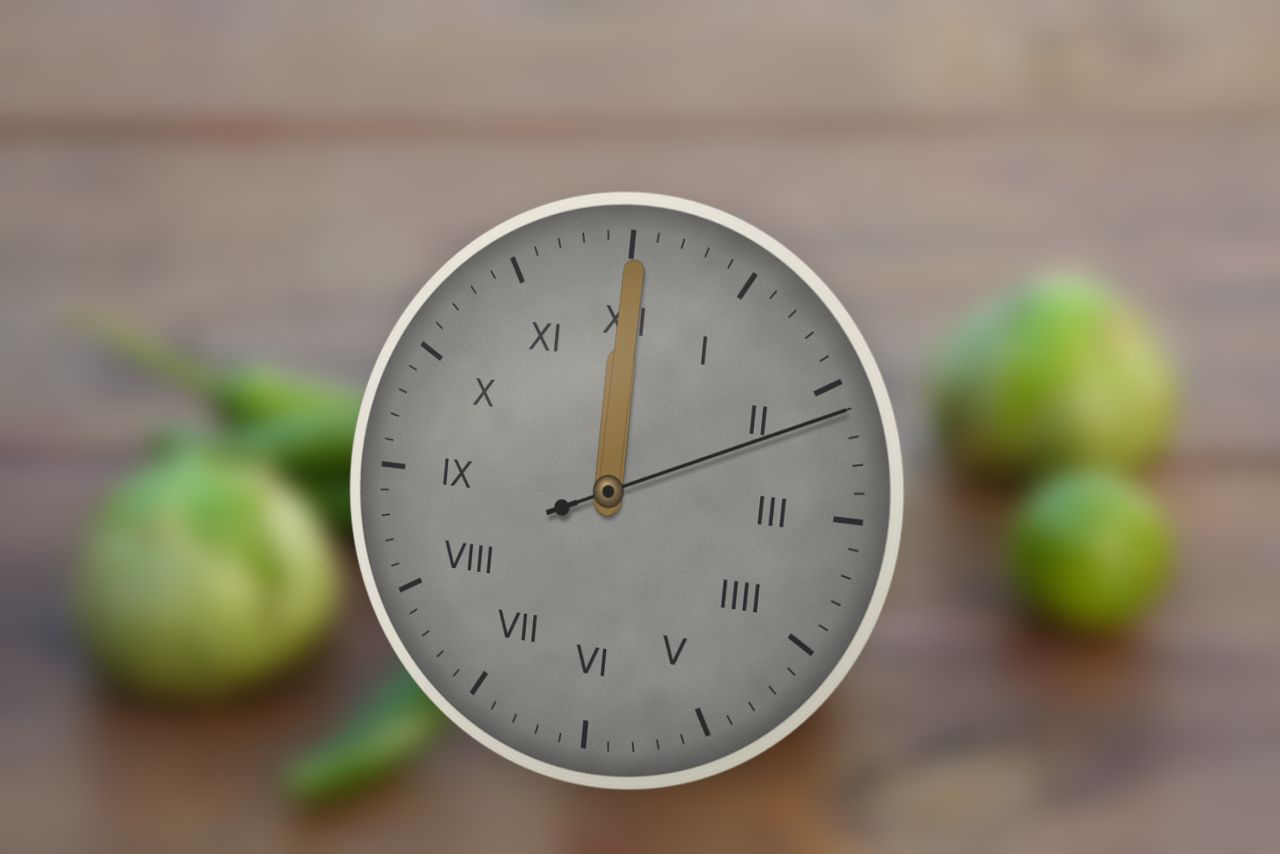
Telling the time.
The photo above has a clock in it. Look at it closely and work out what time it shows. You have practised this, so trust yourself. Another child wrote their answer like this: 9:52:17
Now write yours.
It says 12:00:11
